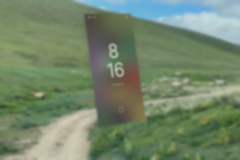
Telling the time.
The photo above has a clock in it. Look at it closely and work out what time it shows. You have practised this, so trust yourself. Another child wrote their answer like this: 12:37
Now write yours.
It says 8:16
